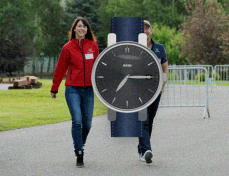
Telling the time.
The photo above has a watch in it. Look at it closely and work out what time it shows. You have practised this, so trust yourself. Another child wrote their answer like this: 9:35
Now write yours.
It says 7:15
